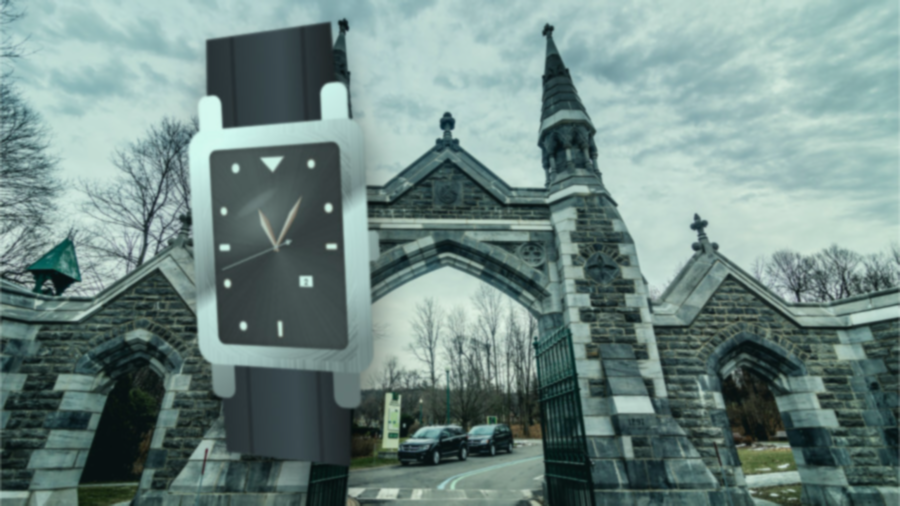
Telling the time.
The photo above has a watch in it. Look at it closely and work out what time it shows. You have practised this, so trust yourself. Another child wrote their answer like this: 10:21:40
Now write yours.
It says 11:05:42
